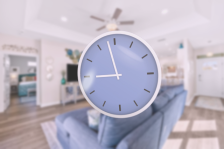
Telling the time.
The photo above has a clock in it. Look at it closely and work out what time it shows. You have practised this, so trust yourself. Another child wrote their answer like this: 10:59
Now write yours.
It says 8:58
